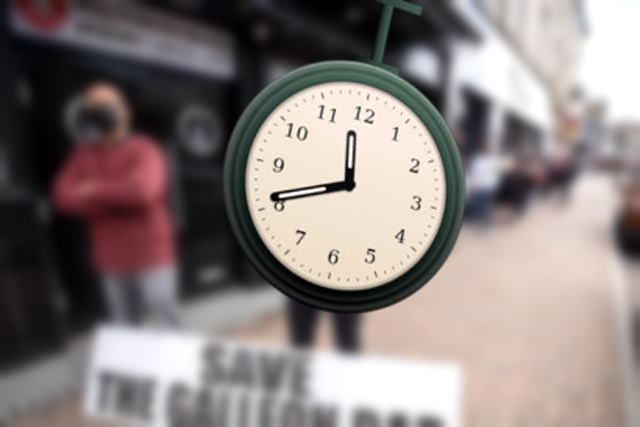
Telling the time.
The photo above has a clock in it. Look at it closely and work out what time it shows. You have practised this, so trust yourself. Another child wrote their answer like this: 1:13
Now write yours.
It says 11:41
